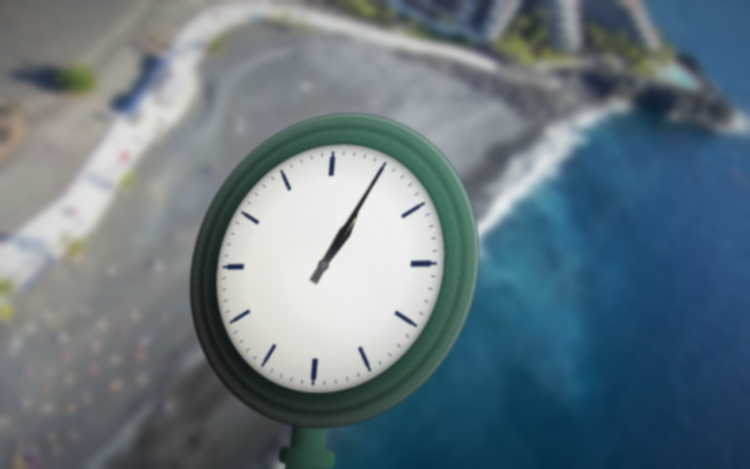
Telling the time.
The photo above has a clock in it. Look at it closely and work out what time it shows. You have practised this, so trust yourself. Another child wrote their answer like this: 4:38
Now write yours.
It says 1:05
